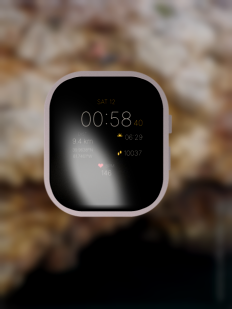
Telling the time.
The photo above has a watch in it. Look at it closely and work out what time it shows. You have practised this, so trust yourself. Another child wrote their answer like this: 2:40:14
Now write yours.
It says 0:58:40
